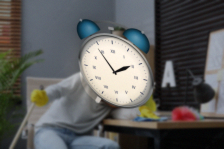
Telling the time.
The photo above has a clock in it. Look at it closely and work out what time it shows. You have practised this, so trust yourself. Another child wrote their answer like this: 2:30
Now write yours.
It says 1:54
